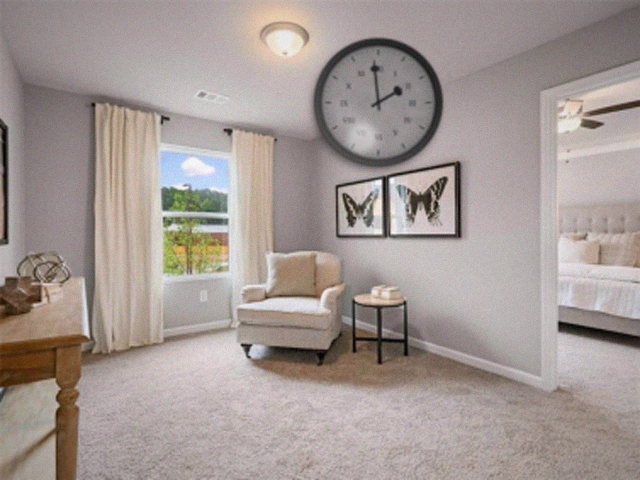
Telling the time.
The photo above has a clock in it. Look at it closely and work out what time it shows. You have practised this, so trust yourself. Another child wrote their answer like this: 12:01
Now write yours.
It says 1:59
